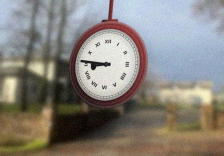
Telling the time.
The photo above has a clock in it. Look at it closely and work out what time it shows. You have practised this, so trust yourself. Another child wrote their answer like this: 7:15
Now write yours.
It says 8:46
